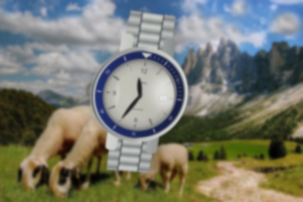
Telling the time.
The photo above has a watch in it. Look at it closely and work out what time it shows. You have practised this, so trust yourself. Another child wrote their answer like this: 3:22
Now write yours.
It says 11:35
